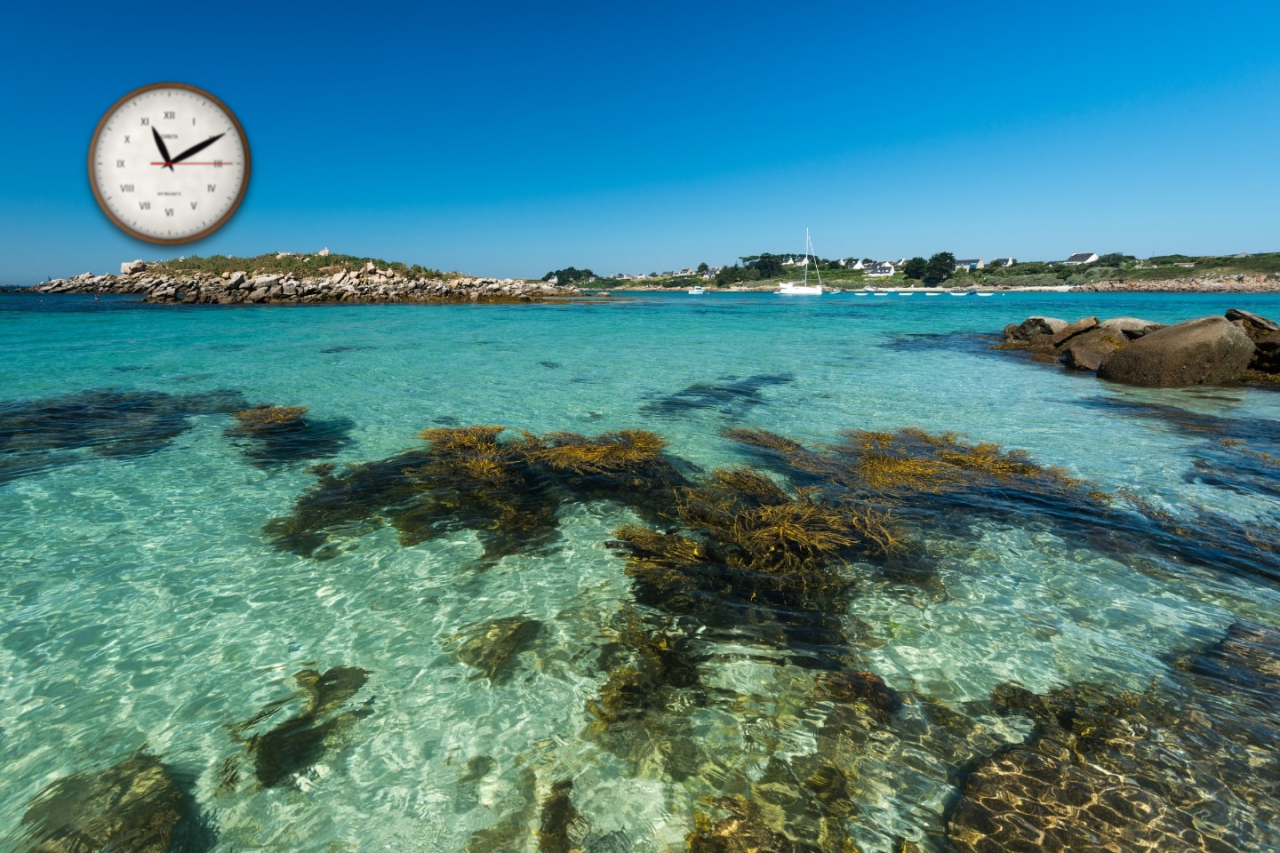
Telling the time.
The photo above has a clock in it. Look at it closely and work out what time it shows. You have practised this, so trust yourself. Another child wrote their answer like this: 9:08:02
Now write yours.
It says 11:10:15
